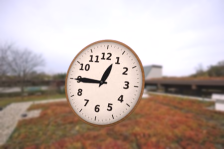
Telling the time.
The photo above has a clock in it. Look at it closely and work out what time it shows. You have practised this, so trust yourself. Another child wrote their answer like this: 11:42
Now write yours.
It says 12:45
